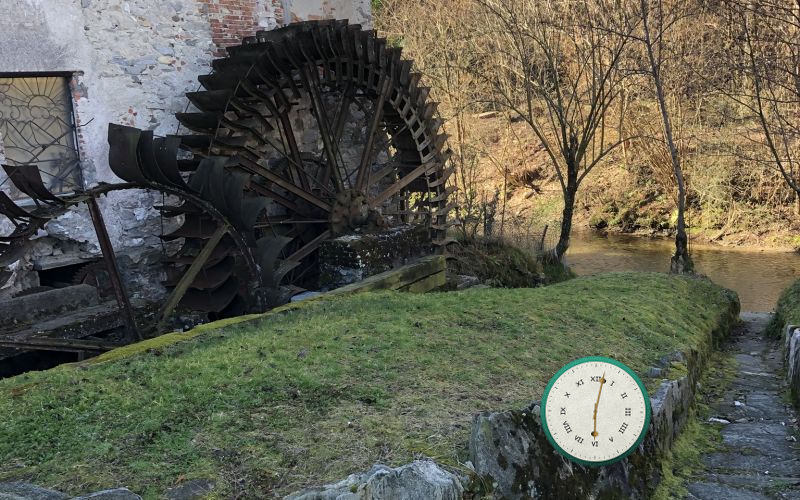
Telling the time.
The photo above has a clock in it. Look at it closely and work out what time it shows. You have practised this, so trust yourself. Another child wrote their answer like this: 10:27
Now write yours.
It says 6:02
